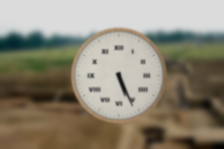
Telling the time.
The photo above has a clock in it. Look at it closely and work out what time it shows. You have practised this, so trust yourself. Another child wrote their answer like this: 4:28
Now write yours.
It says 5:26
